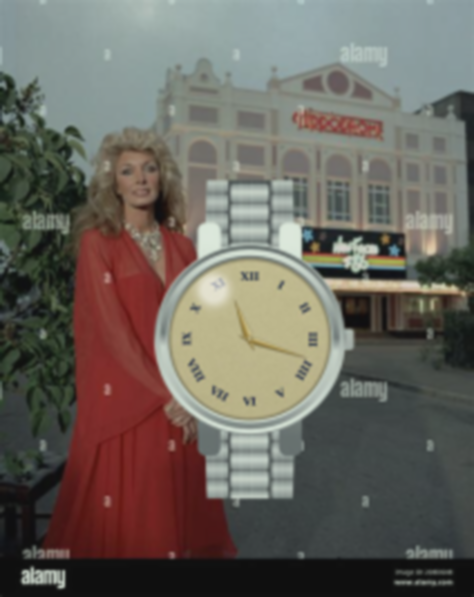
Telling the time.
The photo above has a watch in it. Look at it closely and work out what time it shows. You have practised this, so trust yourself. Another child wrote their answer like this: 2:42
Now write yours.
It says 11:18
